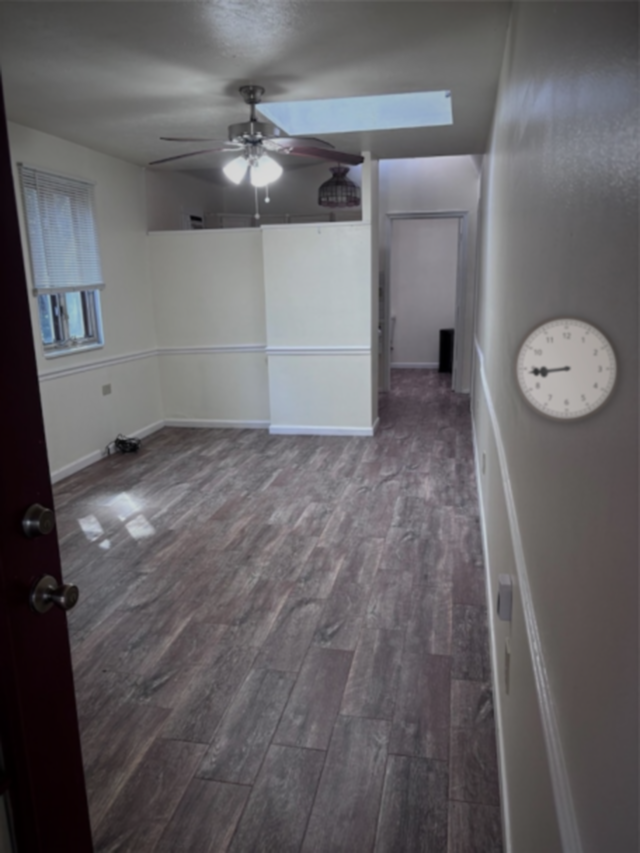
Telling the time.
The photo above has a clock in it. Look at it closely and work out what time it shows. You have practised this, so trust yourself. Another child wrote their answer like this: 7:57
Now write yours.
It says 8:44
